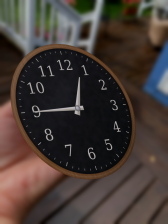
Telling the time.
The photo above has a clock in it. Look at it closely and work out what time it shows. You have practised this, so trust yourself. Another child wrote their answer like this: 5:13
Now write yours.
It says 12:45
